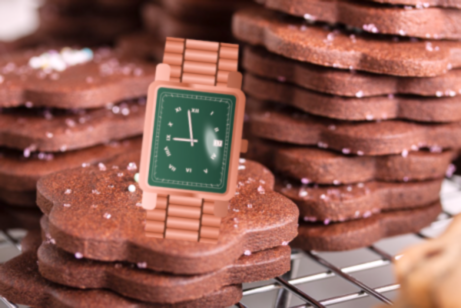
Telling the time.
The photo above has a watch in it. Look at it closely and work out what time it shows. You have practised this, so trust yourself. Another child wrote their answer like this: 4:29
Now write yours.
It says 8:58
